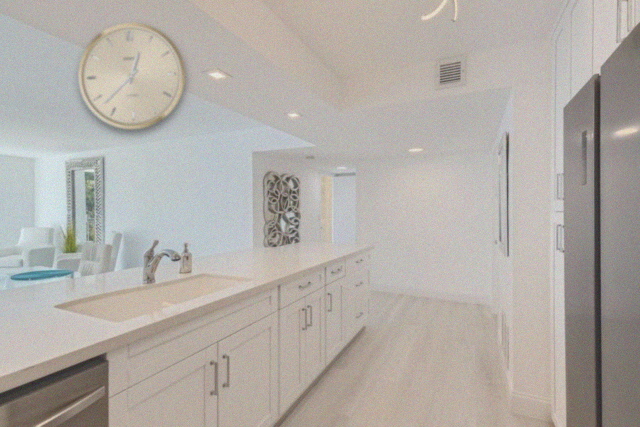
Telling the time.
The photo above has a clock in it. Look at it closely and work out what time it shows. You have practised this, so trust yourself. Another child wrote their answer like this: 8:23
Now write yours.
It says 12:38
